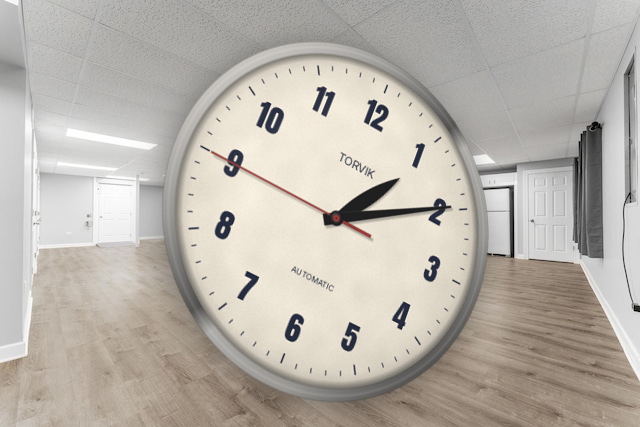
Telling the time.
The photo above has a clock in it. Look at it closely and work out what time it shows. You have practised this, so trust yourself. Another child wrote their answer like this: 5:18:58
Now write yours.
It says 1:09:45
